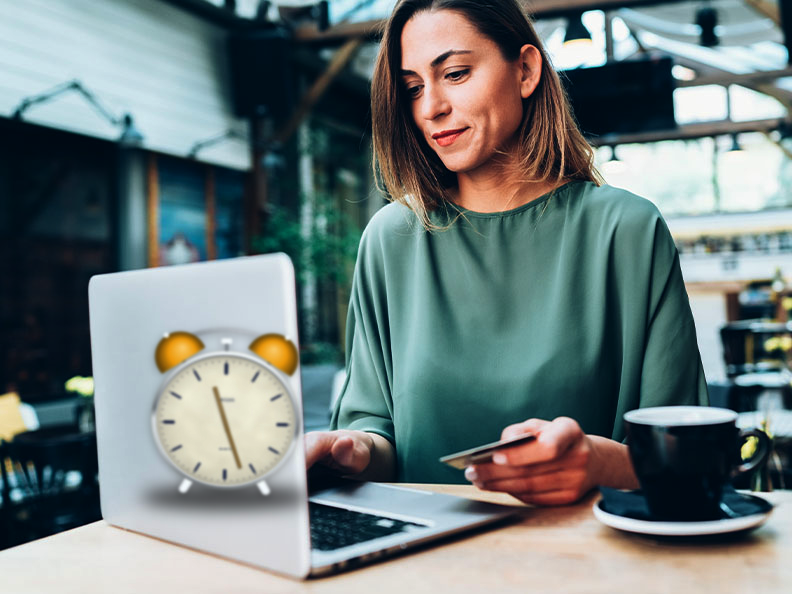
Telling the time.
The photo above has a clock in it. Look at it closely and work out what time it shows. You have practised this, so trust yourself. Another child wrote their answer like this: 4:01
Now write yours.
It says 11:27
